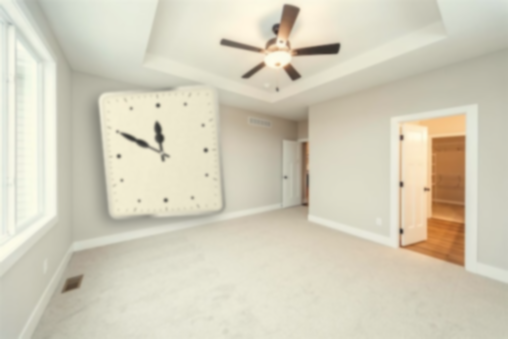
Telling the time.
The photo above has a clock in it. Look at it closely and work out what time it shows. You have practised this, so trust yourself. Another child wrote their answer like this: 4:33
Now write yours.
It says 11:50
